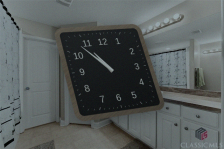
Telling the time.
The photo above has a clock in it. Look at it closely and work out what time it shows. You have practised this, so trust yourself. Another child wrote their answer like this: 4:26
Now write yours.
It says 10:53
